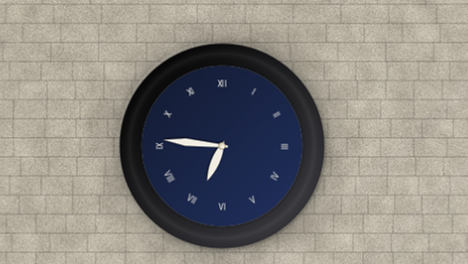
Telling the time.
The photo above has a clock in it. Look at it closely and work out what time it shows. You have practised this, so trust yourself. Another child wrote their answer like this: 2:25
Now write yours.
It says 6:46
